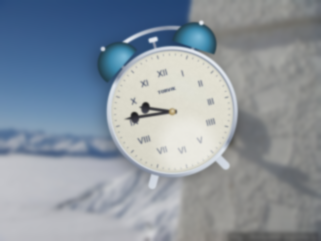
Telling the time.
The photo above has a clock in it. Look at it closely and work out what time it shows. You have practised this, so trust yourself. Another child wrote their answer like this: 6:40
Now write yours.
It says 9:46
